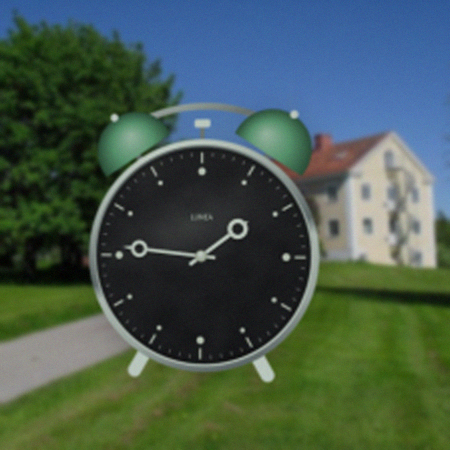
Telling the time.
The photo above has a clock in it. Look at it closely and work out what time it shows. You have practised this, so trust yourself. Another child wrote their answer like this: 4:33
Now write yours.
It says 1:46
